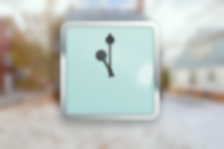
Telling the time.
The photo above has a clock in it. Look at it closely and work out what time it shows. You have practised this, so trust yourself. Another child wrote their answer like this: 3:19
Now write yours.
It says 11:00
